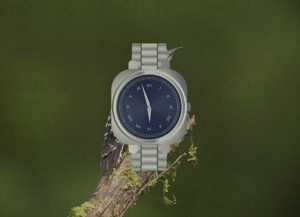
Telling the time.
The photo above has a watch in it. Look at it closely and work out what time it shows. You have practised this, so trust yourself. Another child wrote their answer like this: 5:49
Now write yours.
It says 5:57
